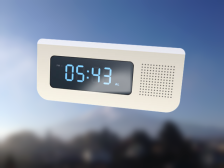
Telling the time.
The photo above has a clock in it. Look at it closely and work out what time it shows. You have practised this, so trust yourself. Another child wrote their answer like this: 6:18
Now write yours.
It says 5:43
